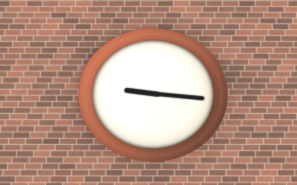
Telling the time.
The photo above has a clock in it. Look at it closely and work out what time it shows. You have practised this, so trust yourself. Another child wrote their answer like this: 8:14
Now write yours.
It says 9:16
